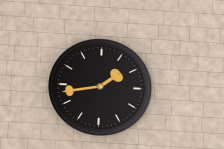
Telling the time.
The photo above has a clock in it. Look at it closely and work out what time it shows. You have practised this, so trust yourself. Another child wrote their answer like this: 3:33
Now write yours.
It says 1:43
